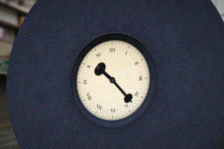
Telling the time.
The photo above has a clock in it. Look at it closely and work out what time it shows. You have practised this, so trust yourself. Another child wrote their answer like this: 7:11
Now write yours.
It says 10:23
